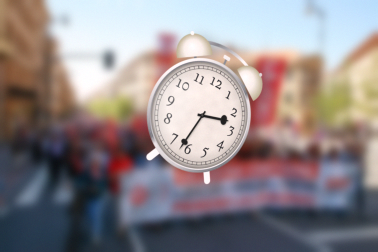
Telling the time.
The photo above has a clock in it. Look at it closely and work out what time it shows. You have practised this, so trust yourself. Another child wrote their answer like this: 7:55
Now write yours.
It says 2:32
